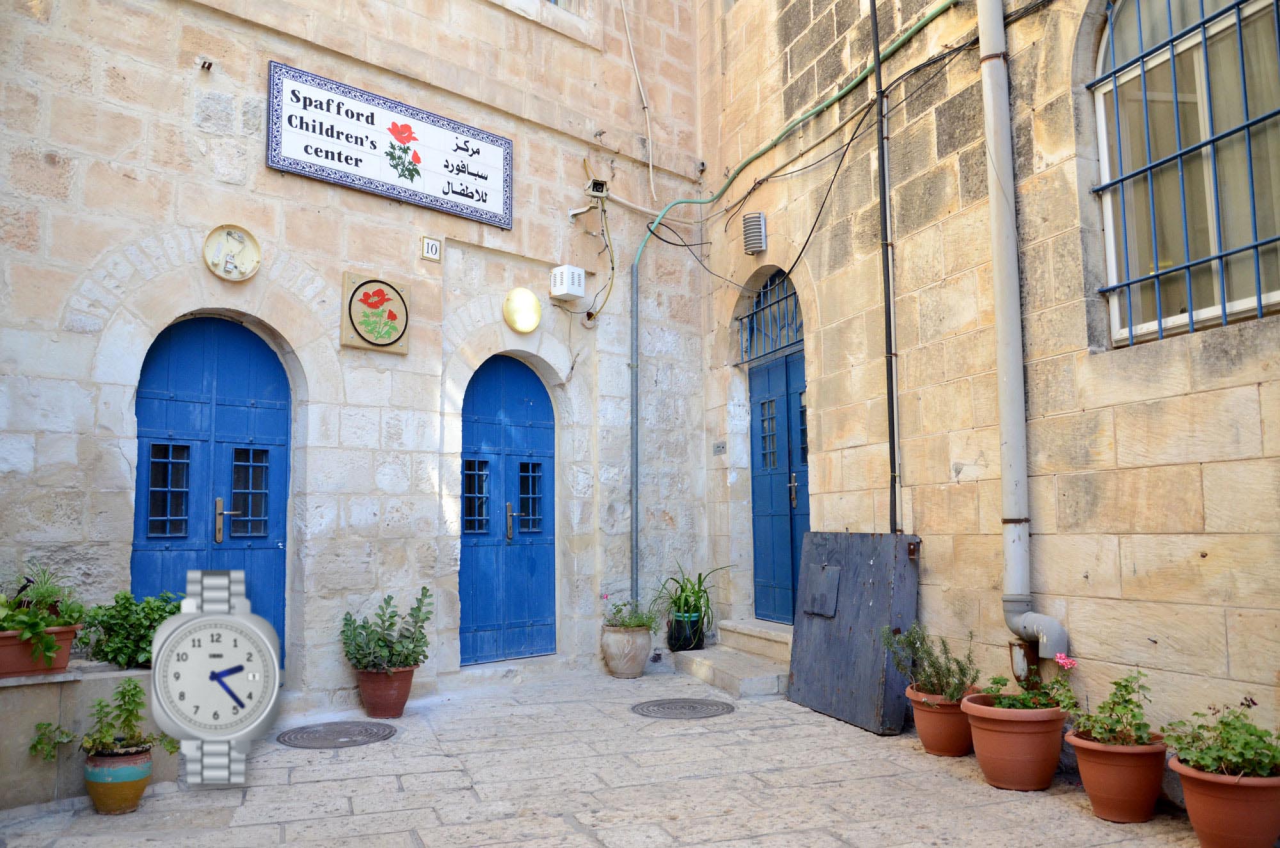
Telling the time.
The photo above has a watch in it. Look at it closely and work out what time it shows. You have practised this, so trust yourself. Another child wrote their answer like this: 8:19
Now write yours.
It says 2:23
